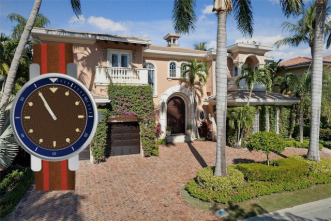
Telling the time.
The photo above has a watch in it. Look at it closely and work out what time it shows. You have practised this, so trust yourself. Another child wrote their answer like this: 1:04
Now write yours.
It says 10:55
